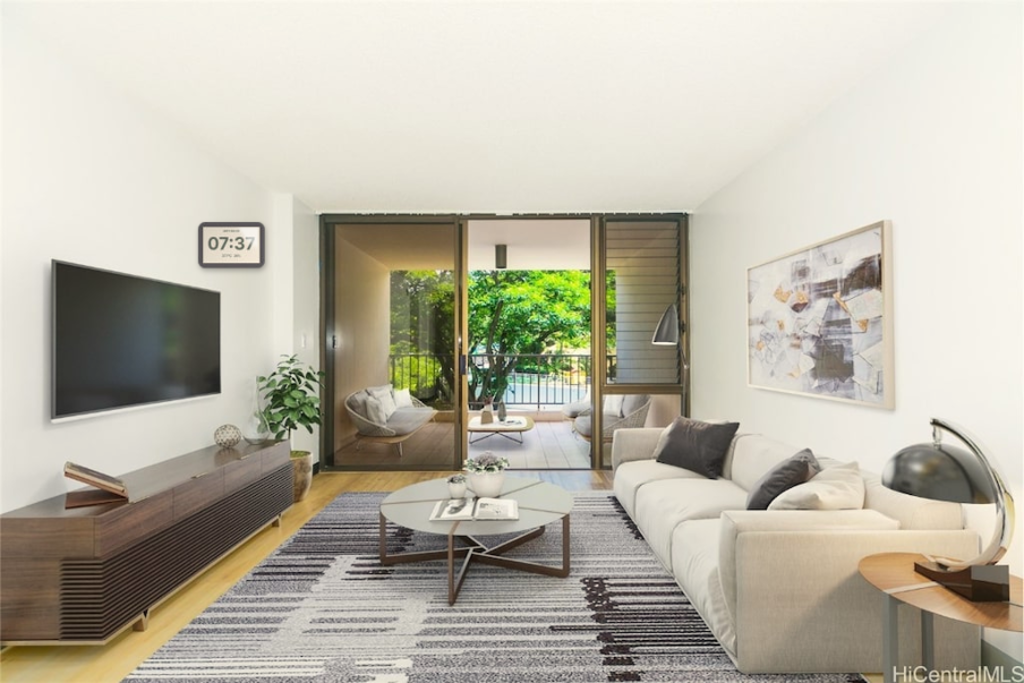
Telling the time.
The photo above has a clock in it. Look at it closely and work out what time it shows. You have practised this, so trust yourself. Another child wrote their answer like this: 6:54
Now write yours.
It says 7:37
